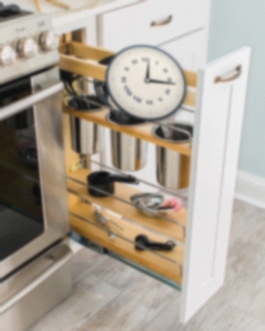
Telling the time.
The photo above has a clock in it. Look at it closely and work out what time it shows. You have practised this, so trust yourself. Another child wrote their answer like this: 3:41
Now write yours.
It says 12:16
